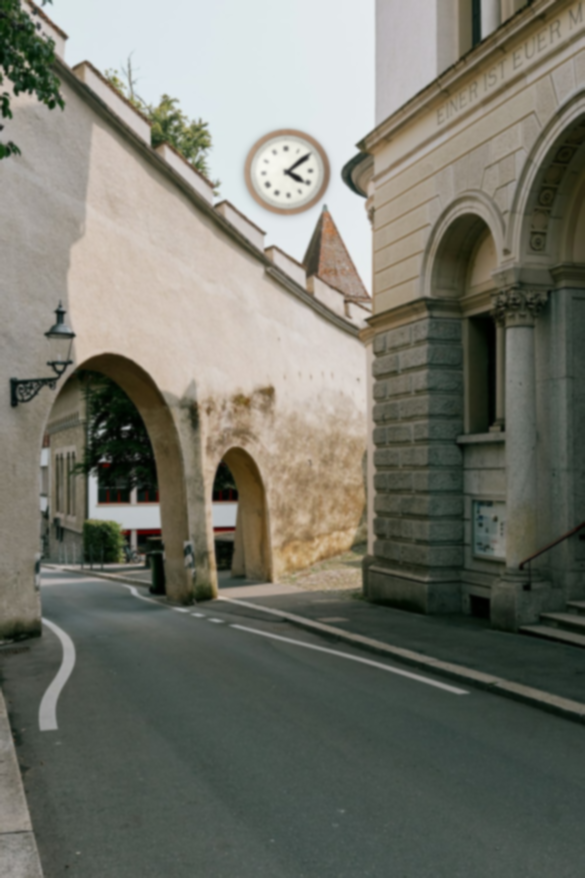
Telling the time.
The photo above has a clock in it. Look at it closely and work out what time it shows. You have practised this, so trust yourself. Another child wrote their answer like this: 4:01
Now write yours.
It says 4:09
